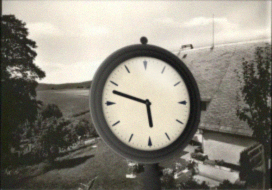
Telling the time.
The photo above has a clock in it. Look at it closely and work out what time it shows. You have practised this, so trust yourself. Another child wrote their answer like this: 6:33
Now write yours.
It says 5:48
